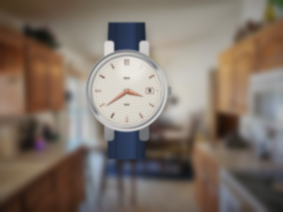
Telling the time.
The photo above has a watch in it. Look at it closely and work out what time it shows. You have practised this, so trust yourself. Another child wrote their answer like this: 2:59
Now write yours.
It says 3:39
